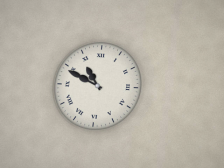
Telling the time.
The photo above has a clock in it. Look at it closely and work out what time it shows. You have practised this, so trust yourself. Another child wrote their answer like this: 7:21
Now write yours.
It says 10:49
